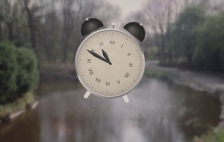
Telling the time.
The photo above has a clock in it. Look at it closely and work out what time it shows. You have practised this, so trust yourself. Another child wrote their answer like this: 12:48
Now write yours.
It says 10:49
